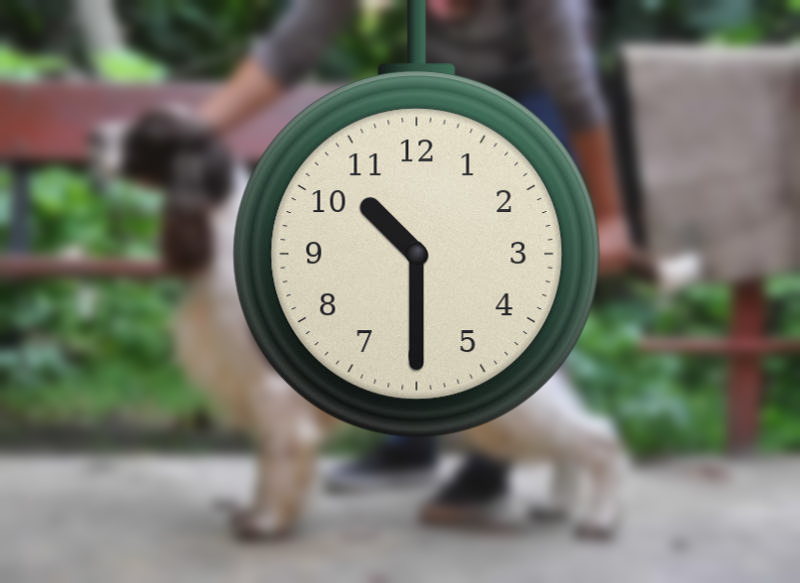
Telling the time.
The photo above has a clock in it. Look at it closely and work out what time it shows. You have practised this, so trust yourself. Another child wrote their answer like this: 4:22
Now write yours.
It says 10:30
